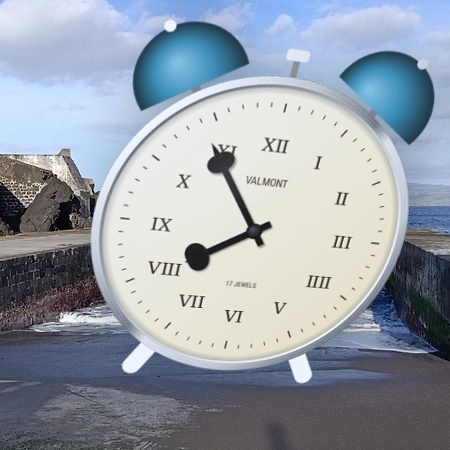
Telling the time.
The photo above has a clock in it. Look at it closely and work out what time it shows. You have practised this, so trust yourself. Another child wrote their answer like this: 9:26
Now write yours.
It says 7:54
